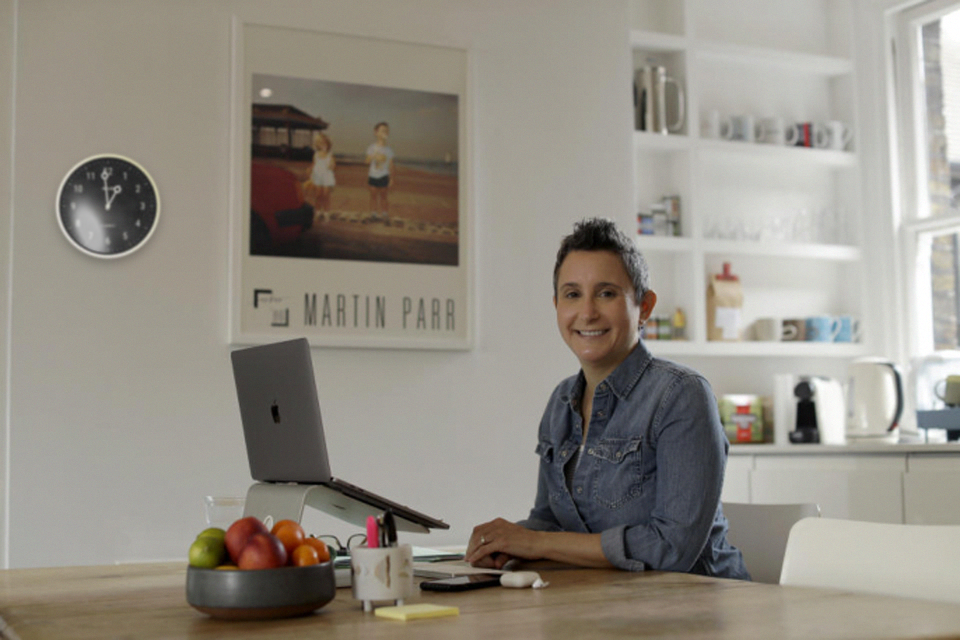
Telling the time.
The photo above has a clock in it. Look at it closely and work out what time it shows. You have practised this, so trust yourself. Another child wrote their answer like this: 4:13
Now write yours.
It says 12:59
